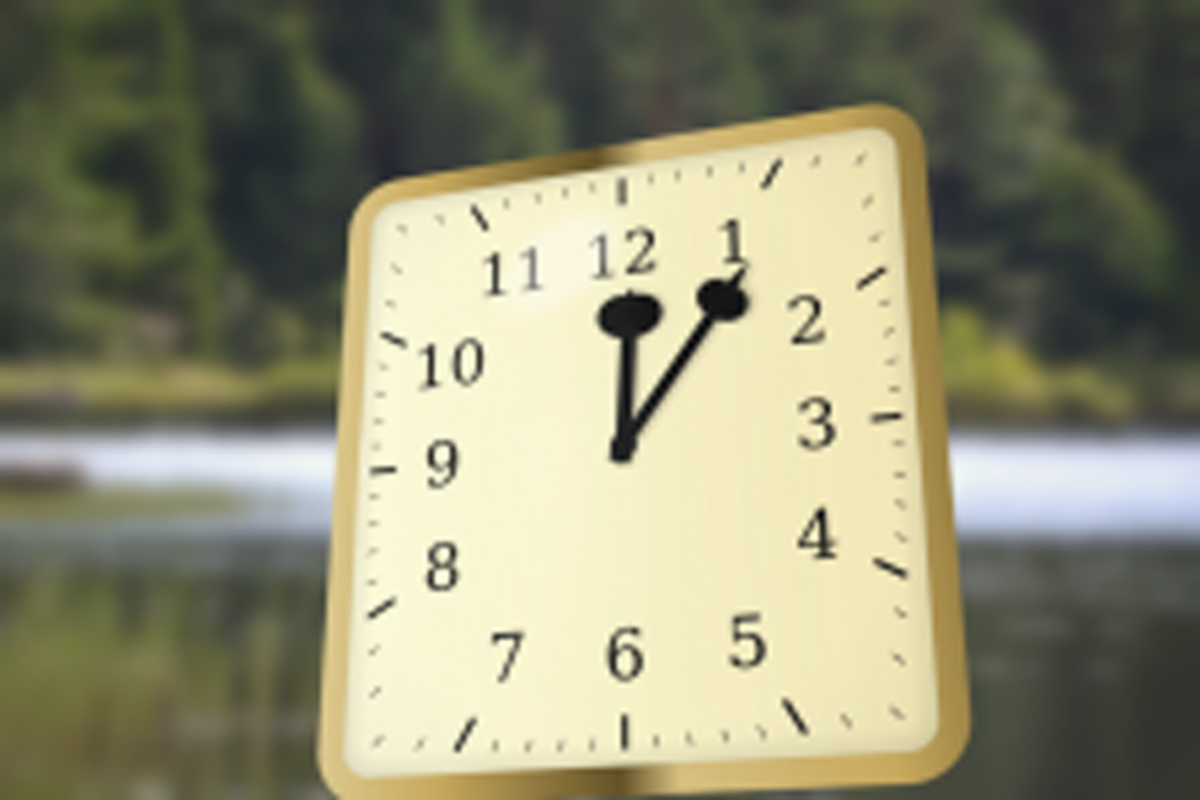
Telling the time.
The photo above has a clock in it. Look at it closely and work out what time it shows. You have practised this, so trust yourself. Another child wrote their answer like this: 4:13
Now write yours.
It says 12:06
